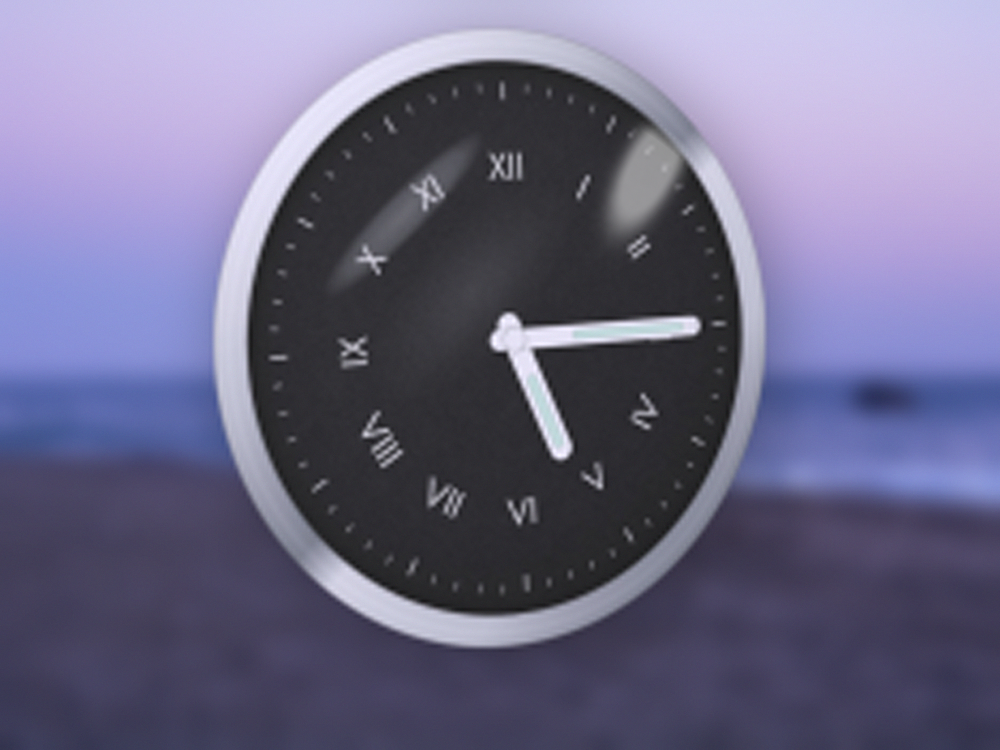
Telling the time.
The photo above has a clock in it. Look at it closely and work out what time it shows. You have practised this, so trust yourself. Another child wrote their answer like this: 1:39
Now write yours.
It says 5:15
